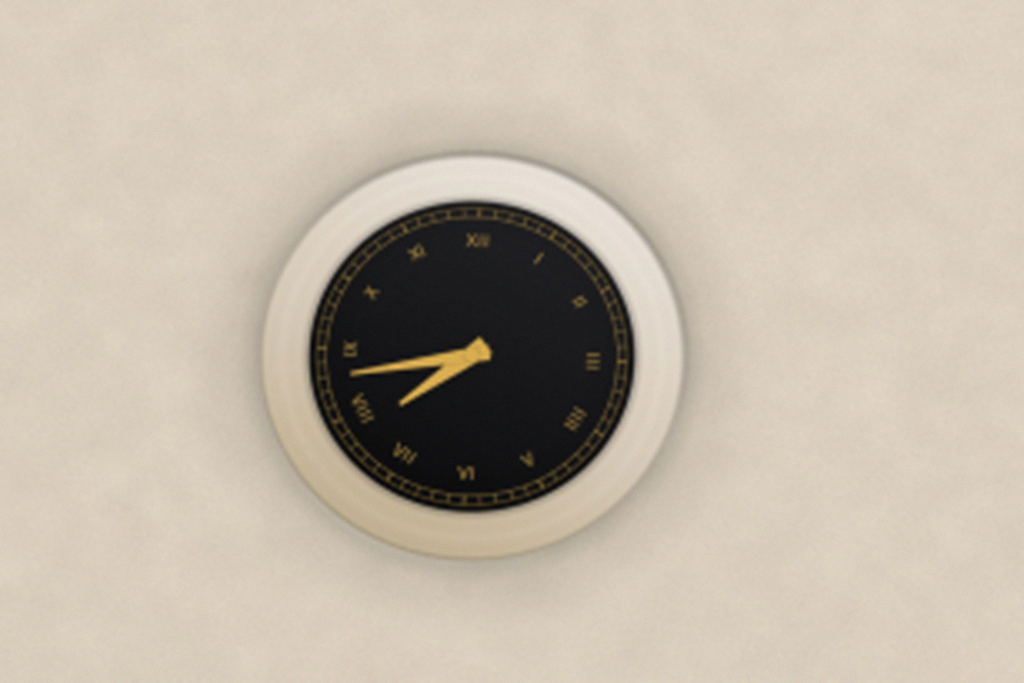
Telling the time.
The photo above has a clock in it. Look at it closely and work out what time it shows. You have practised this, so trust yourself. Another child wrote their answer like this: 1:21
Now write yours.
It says 7:43
